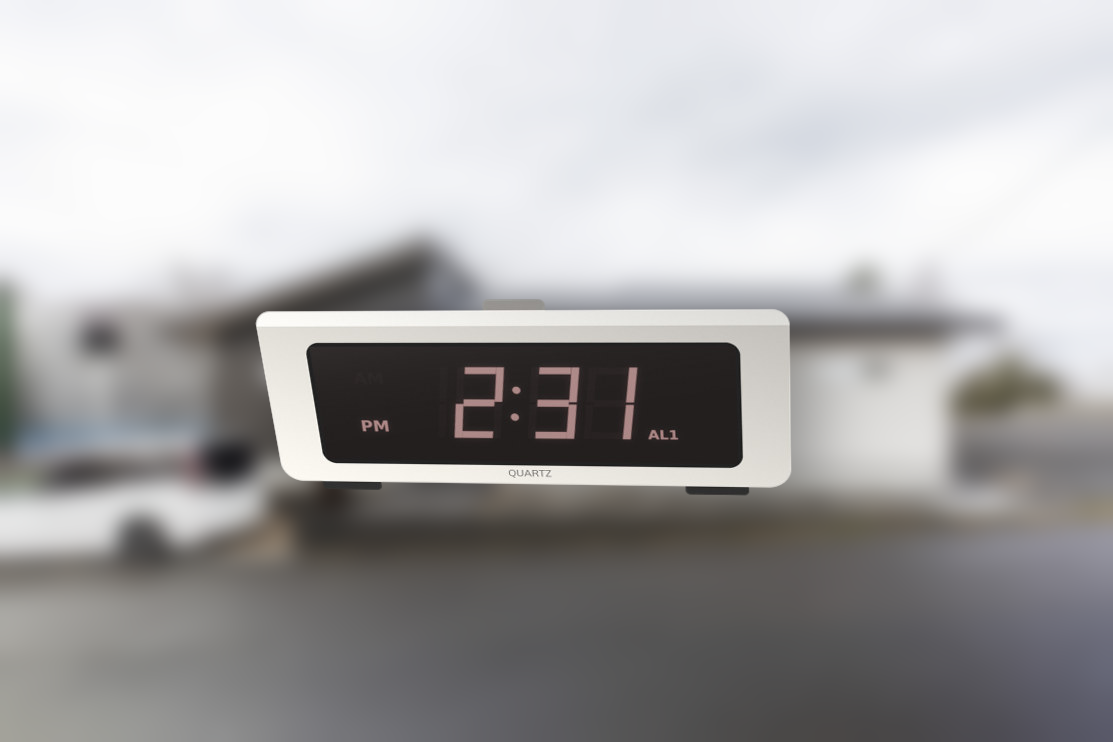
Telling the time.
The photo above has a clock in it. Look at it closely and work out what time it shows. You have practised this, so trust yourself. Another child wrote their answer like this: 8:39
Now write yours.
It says 2:31
